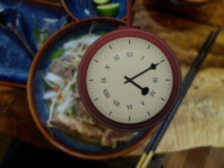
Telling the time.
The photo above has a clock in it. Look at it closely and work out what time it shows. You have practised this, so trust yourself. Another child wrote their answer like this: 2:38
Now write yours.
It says 4:10
